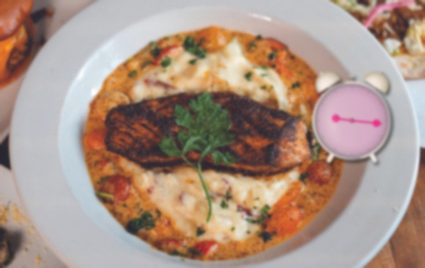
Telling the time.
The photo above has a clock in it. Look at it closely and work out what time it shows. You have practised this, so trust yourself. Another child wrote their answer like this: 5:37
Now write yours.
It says 9:16
